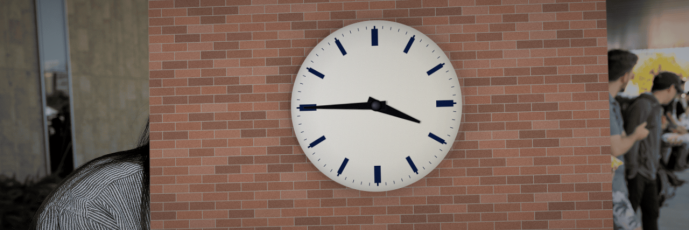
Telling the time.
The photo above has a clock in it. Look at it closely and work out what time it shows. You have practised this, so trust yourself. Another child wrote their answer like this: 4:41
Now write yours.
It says 3:45
